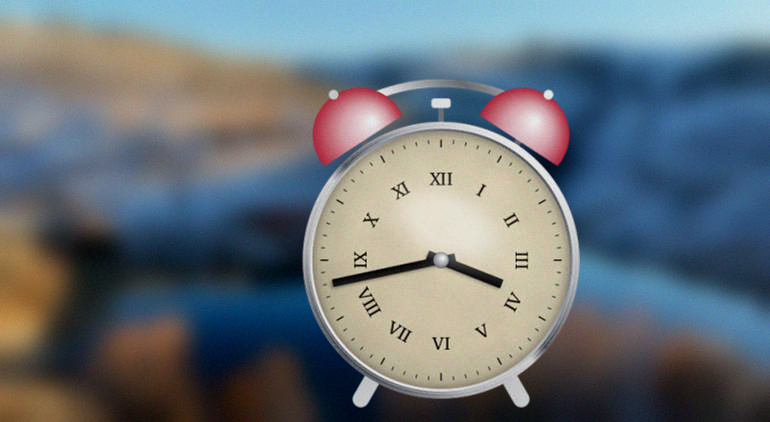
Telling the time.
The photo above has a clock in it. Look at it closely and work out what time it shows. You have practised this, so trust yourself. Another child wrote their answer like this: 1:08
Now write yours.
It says 3:43
